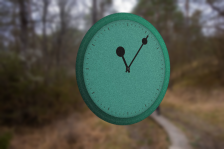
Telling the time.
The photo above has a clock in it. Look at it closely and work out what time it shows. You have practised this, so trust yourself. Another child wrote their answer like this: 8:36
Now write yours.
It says 11:06
